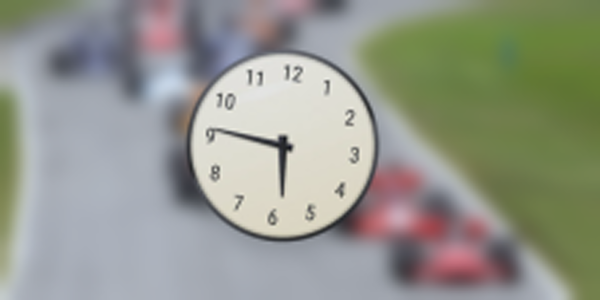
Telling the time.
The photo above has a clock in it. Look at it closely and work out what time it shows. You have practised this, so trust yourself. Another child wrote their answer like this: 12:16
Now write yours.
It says 5:46
